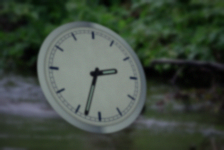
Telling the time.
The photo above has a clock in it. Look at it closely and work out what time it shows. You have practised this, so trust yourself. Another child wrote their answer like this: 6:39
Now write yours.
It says 2:33
